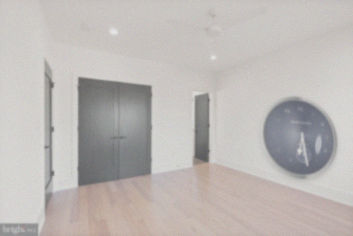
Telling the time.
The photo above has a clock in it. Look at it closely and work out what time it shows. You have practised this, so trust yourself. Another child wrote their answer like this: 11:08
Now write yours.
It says 6:29
